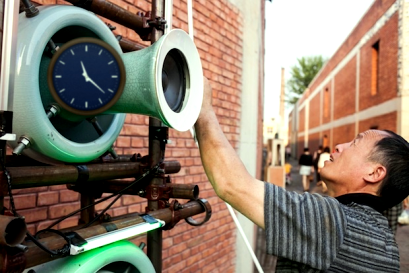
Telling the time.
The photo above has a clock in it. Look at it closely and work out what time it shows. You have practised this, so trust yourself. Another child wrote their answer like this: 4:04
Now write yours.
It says 11:22
